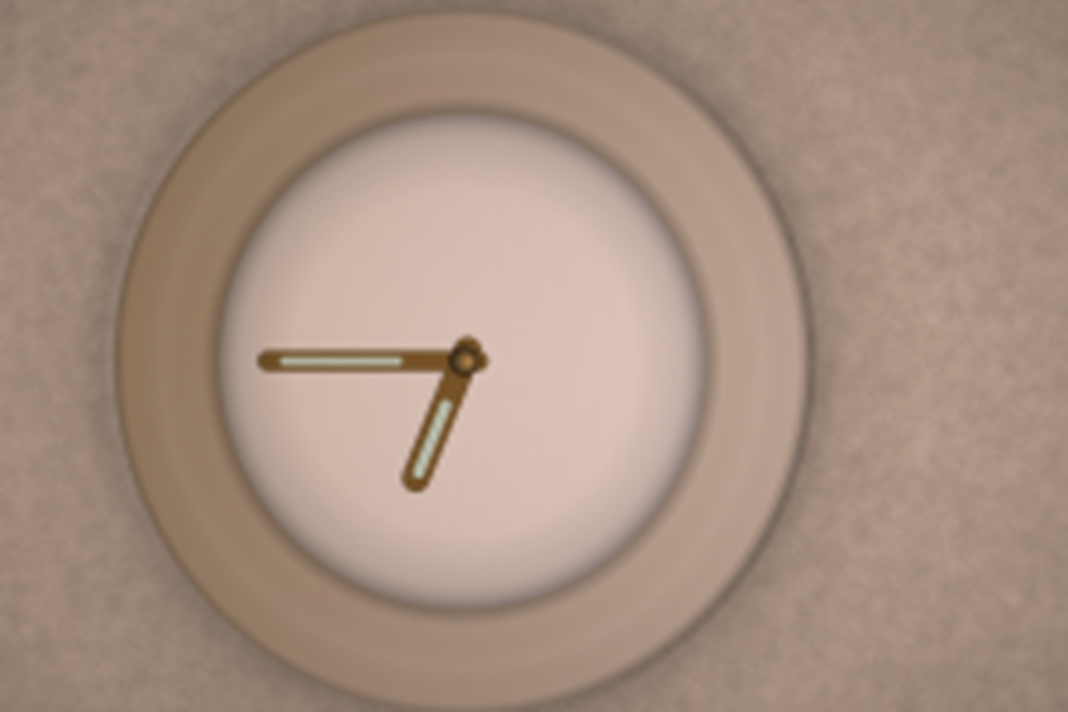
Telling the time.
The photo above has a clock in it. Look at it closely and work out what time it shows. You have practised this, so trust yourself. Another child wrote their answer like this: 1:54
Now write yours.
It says 6:45
